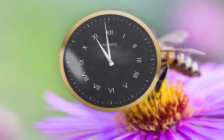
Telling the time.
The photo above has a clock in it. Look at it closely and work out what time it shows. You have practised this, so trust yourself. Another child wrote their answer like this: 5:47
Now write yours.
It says 10:59
